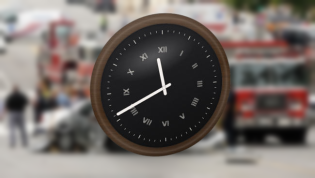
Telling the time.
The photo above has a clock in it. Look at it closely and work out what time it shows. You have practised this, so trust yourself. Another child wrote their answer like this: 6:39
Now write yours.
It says 11:41
